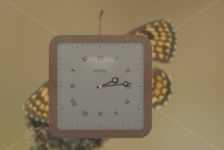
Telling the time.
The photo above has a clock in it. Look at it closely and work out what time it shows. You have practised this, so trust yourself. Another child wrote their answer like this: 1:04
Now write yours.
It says 2:14
